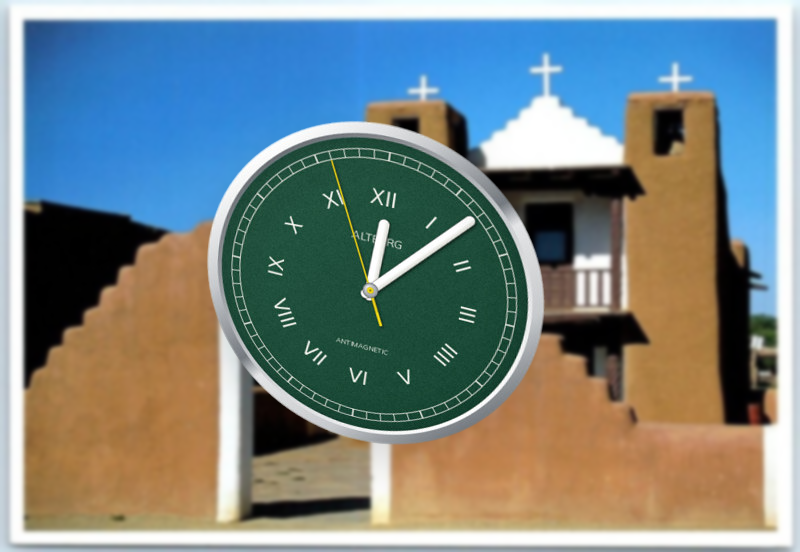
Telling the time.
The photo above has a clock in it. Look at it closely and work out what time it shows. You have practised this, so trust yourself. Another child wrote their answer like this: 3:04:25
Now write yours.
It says 12:06:56
